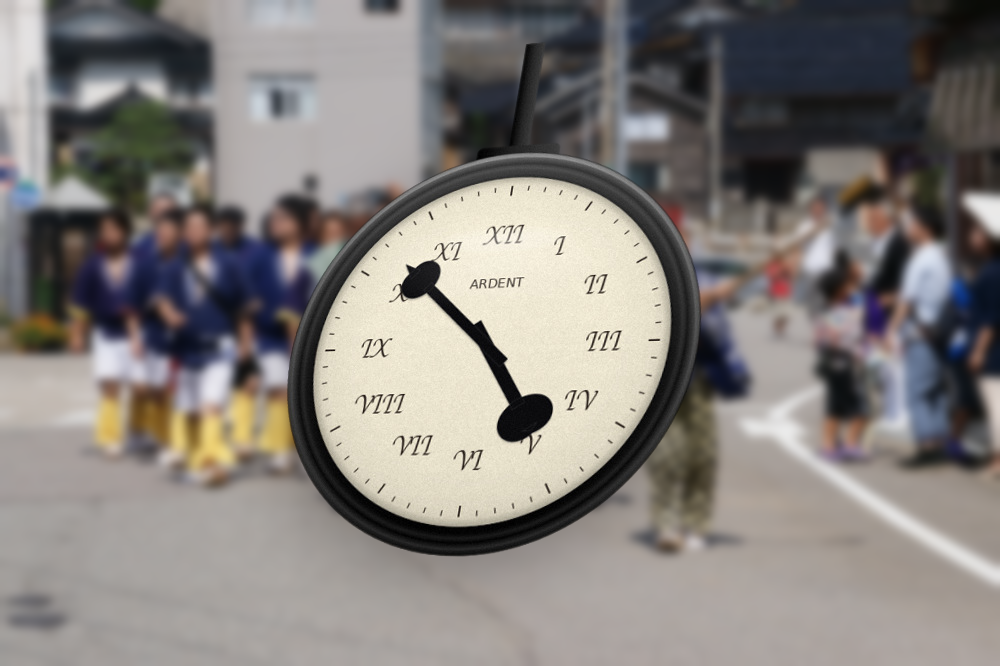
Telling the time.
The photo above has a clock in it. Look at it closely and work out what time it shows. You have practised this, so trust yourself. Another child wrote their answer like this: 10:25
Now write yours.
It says 4:52
